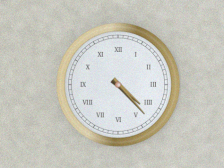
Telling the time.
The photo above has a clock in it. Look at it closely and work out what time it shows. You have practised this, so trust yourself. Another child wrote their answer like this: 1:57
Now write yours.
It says 4:23
